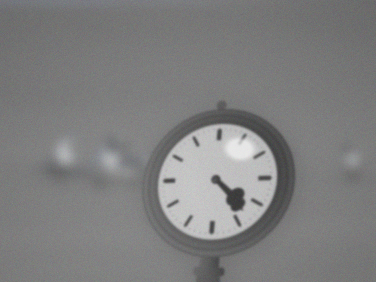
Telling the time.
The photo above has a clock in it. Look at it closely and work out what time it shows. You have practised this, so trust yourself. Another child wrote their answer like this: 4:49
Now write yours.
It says 4:23
